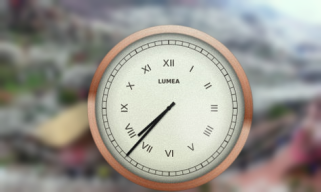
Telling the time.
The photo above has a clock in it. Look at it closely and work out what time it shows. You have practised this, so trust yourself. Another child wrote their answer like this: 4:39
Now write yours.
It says 7:37
